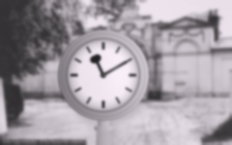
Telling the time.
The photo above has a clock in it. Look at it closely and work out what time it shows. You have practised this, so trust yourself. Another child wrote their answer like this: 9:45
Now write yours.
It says 11:10
